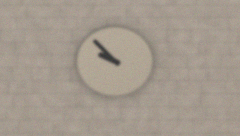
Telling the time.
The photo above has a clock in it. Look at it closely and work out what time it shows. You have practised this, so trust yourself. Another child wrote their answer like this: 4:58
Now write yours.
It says 9:53
